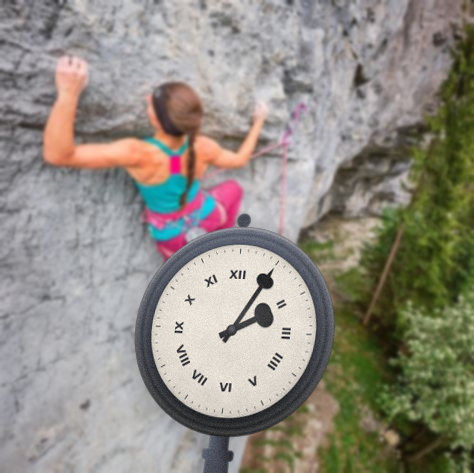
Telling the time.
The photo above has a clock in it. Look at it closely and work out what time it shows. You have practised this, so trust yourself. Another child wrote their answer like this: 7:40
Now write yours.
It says 2:05
